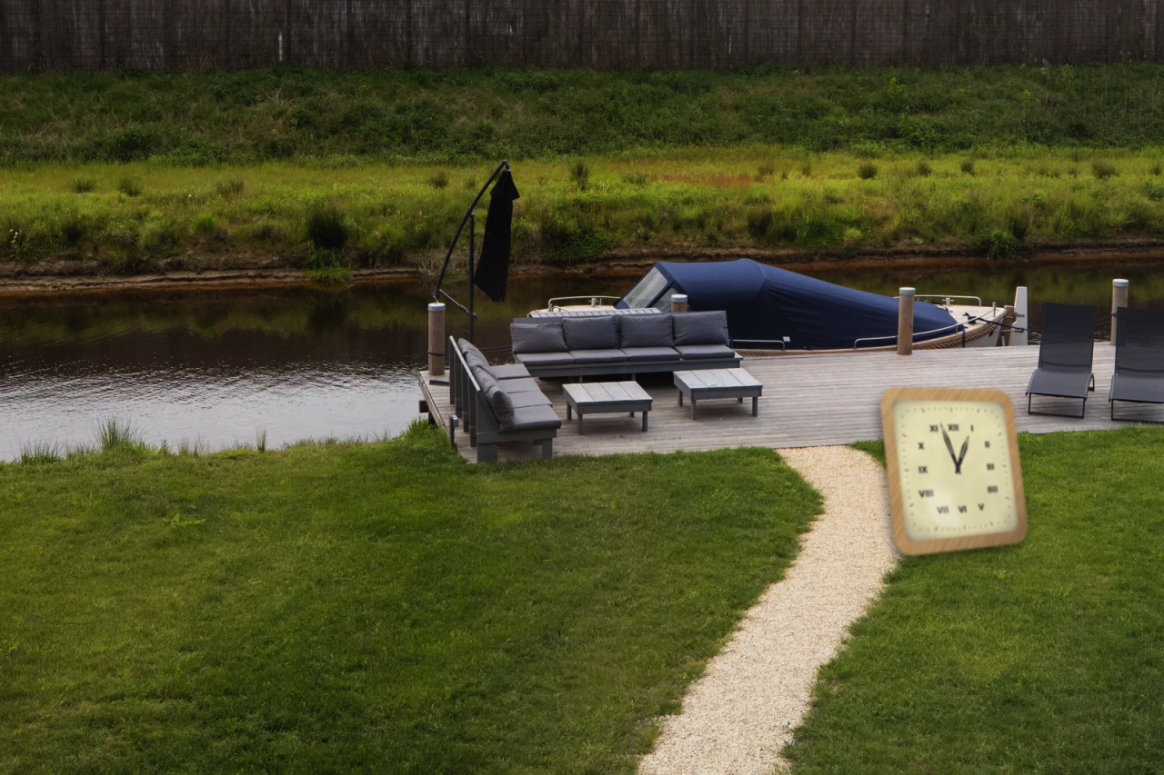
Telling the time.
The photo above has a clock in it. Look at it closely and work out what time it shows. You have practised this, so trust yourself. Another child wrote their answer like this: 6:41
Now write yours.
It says 12:57
